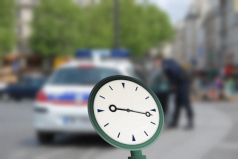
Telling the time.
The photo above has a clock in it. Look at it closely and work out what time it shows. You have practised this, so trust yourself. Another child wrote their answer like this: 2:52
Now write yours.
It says 9:17
